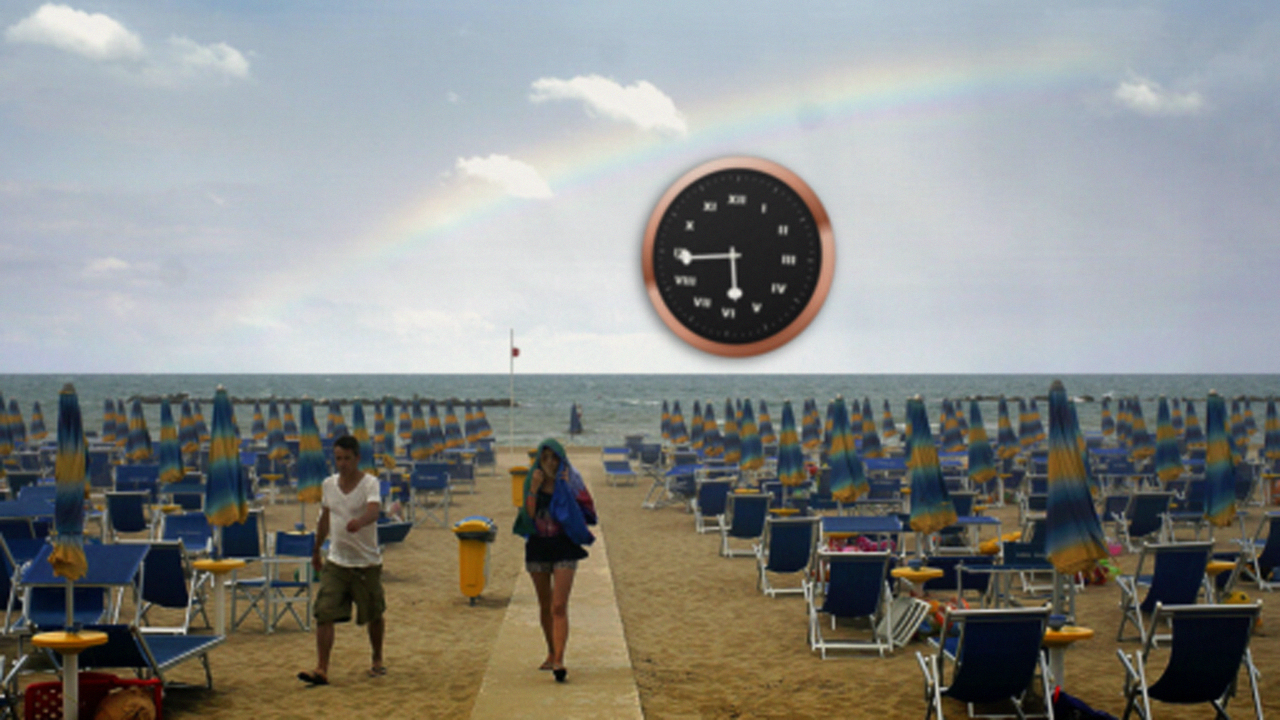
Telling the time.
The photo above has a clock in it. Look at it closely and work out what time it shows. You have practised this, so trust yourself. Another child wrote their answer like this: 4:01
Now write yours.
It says 5:44
